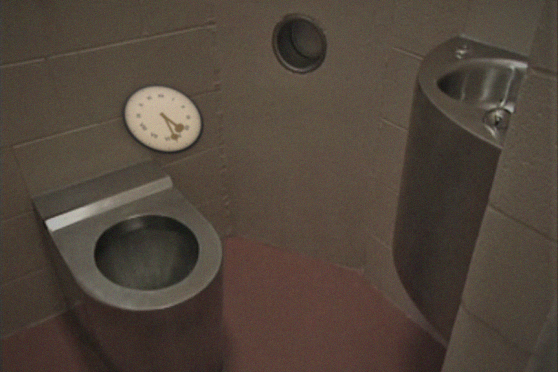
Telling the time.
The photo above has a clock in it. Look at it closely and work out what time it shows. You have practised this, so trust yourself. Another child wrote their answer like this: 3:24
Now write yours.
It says 4:27
